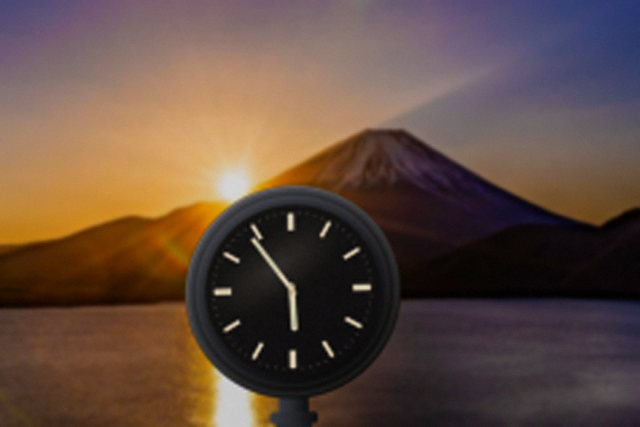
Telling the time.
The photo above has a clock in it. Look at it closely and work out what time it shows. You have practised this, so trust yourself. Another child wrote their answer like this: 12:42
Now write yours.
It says 5:54
